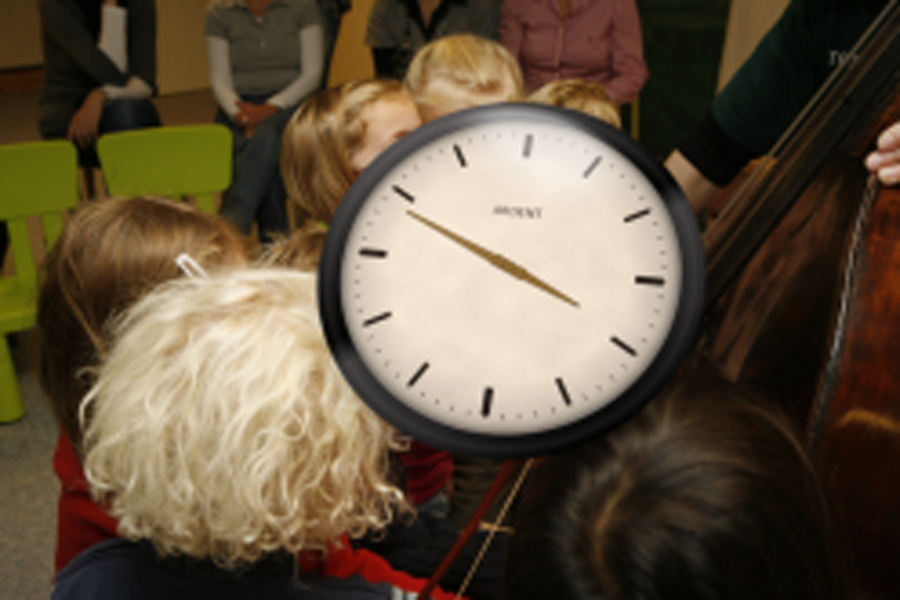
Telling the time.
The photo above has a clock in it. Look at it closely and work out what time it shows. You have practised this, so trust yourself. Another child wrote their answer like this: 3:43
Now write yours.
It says 3:49
